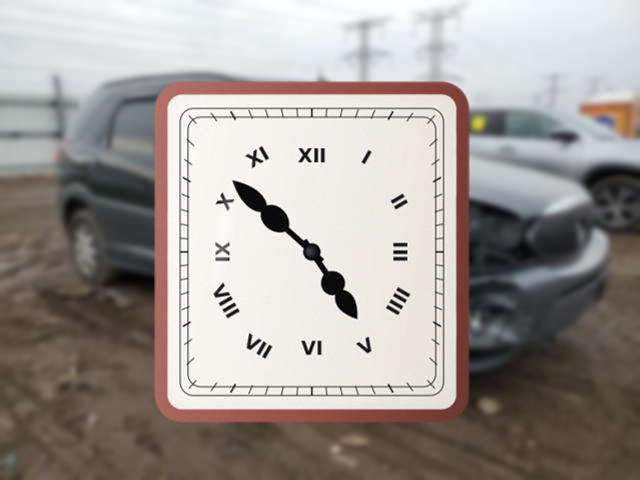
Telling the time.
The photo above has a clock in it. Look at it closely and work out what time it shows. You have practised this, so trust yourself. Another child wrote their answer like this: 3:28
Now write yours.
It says 4:52
